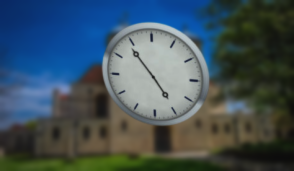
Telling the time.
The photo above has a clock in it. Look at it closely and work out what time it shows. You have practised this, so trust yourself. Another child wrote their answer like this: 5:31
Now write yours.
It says 4:54
